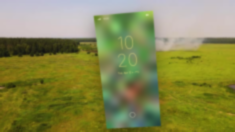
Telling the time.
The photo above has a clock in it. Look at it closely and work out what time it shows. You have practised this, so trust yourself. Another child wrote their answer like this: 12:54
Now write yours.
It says 10:20
